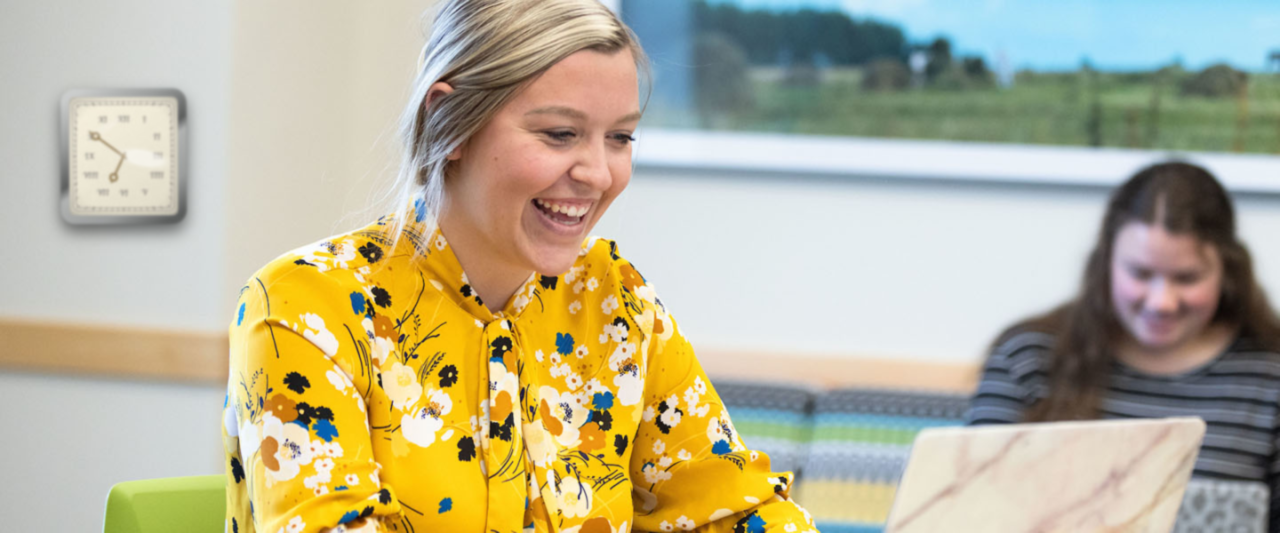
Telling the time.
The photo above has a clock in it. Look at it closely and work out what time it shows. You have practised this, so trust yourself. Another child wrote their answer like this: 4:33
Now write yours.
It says 6:51
